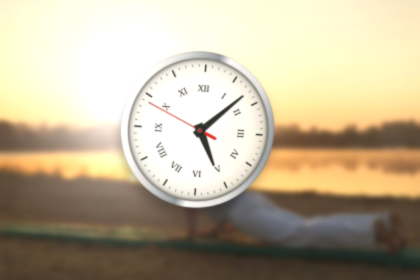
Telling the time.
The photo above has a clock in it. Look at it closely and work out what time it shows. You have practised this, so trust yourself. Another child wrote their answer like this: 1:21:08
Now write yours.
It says 5:07:49
